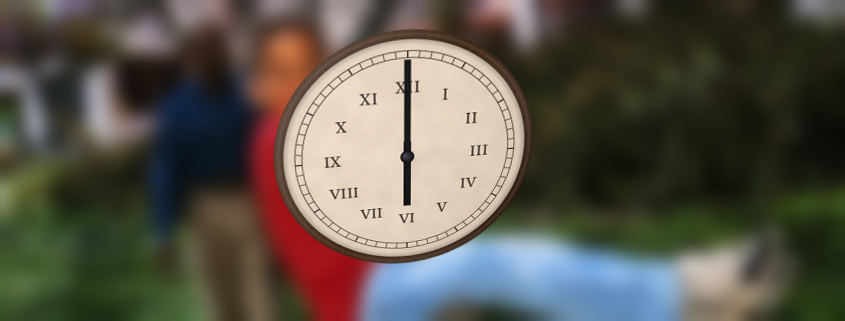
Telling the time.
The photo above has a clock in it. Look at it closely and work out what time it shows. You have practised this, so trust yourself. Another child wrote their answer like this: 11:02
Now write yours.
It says 6:00
